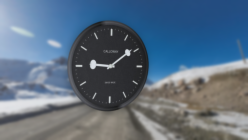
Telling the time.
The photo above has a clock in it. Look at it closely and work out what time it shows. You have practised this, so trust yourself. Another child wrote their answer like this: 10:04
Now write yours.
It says 9:09
